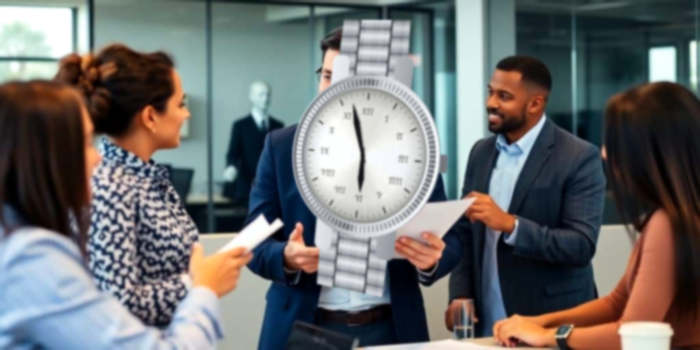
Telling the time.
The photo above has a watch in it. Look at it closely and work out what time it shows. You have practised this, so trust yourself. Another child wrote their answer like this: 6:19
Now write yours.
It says 5:57
